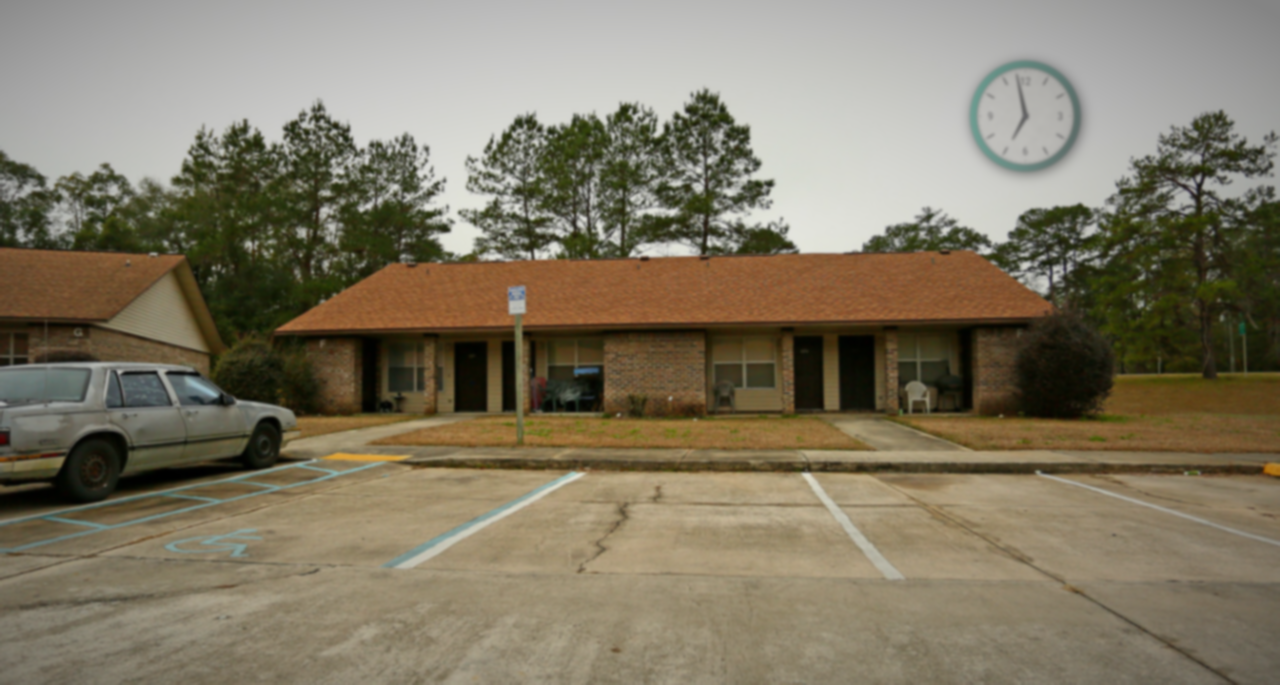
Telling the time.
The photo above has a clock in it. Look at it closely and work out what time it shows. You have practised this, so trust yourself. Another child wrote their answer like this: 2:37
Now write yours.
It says 6:58
